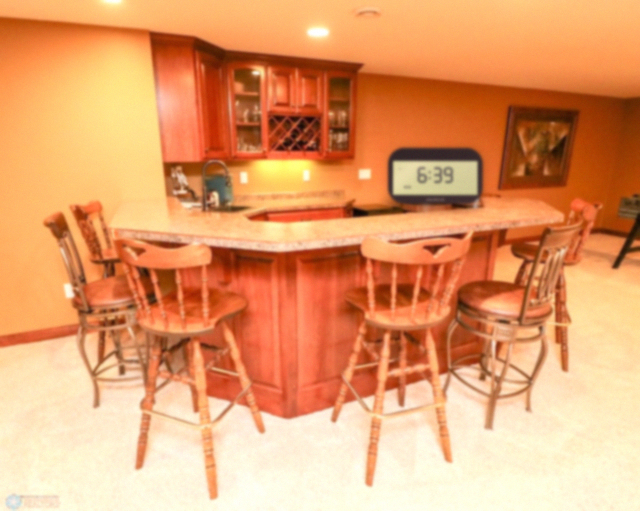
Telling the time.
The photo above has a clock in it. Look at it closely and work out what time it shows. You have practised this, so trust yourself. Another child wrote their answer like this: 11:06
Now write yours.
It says 6:39
